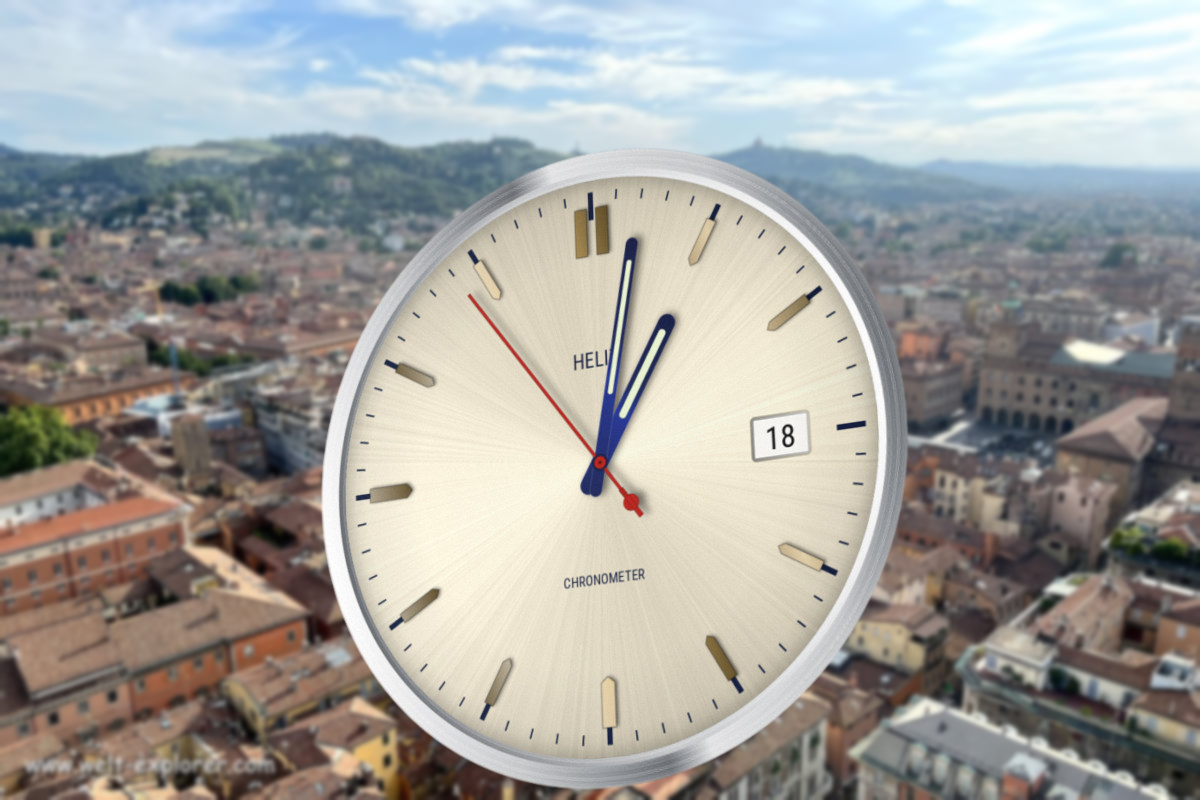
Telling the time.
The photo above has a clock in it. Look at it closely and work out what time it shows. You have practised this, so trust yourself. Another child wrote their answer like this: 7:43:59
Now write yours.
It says 1:01:54
